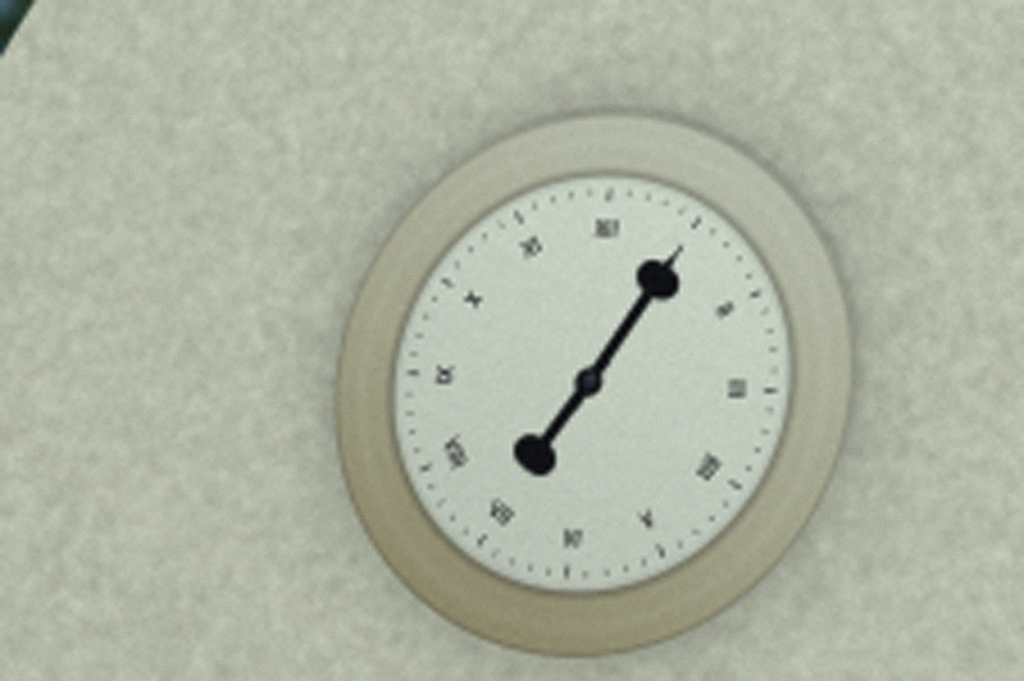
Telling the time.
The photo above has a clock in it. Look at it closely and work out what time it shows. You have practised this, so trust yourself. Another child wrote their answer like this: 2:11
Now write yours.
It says 7:05
